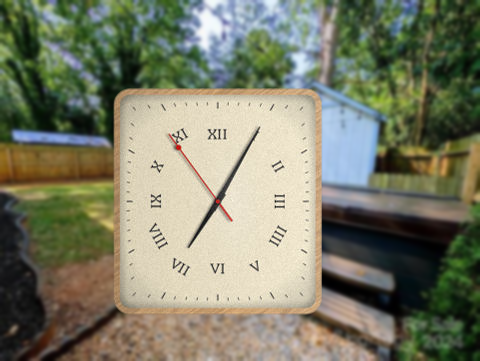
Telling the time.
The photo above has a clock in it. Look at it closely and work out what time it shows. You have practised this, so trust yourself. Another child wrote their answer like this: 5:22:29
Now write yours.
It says 7:04:54
